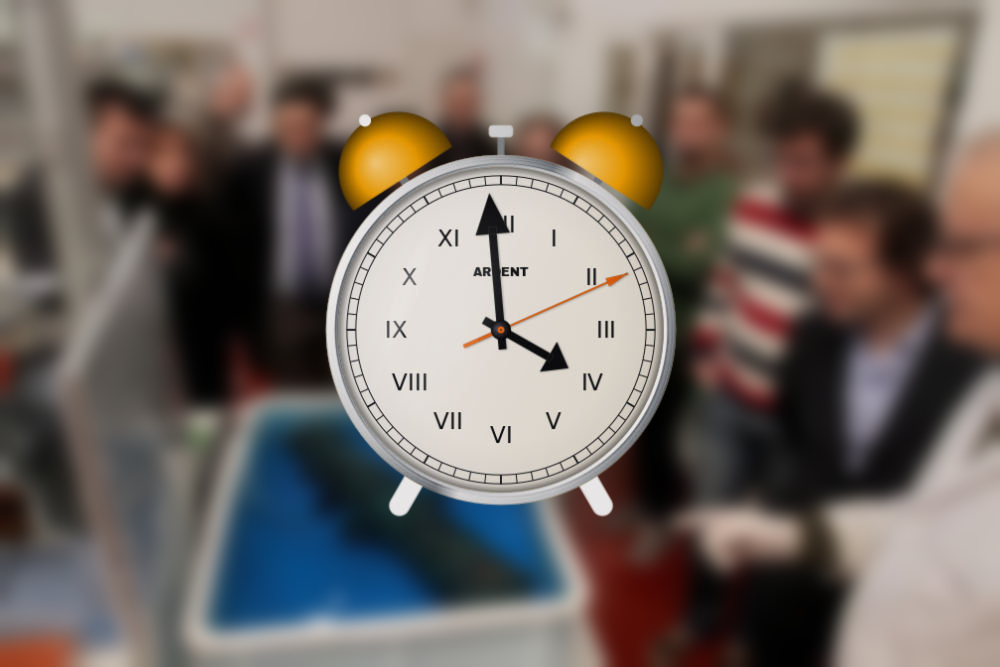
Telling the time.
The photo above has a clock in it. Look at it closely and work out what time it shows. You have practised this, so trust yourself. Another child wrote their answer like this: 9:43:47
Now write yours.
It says 3:59:11
